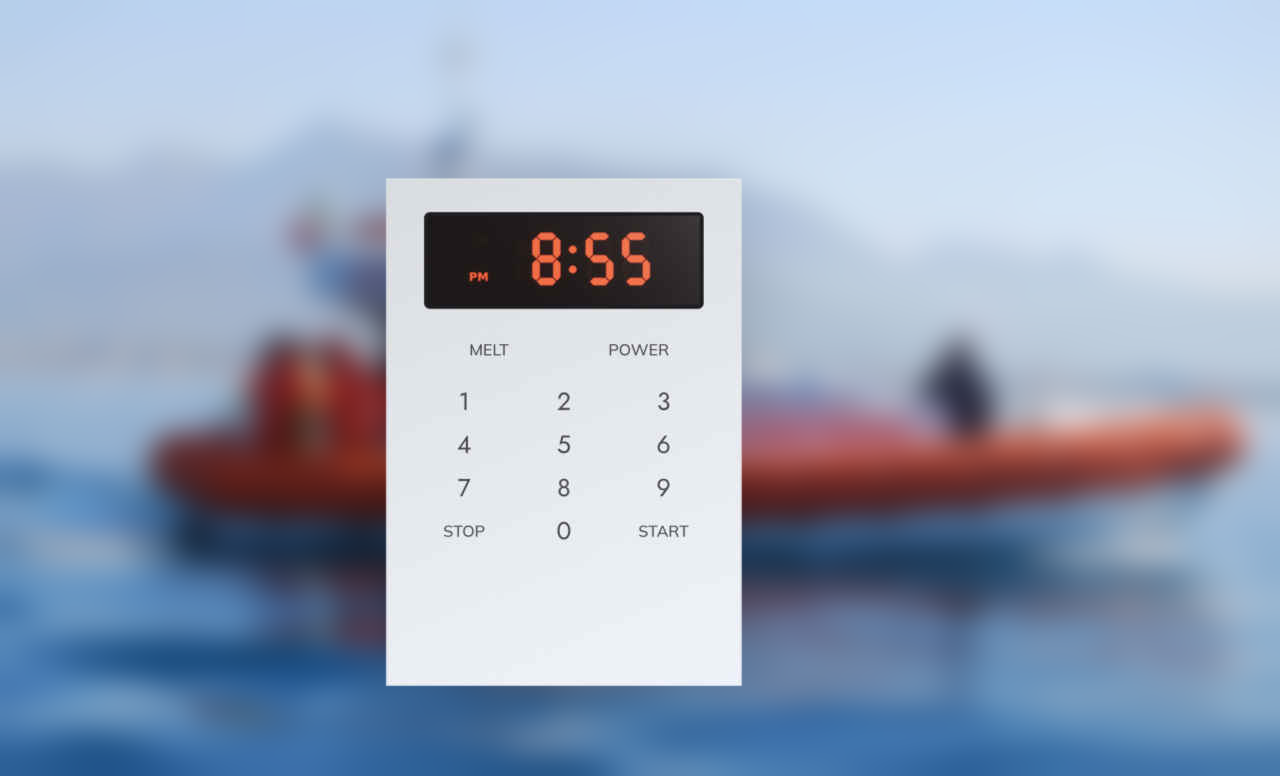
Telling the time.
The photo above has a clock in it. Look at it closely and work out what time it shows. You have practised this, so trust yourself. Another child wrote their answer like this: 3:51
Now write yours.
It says 8:55
